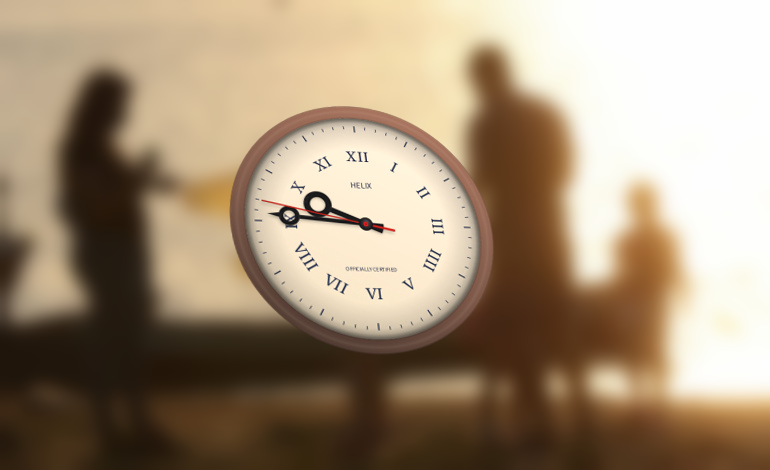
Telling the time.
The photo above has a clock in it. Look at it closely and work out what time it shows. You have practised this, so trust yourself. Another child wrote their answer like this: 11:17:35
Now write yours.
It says 9:45:47
